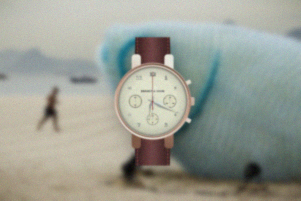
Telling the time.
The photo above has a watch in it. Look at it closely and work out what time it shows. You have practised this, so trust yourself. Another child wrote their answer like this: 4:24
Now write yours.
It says 6:19
